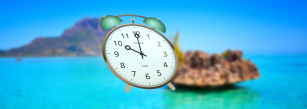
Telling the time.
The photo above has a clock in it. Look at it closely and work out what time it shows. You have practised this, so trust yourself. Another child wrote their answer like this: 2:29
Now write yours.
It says 10:00
